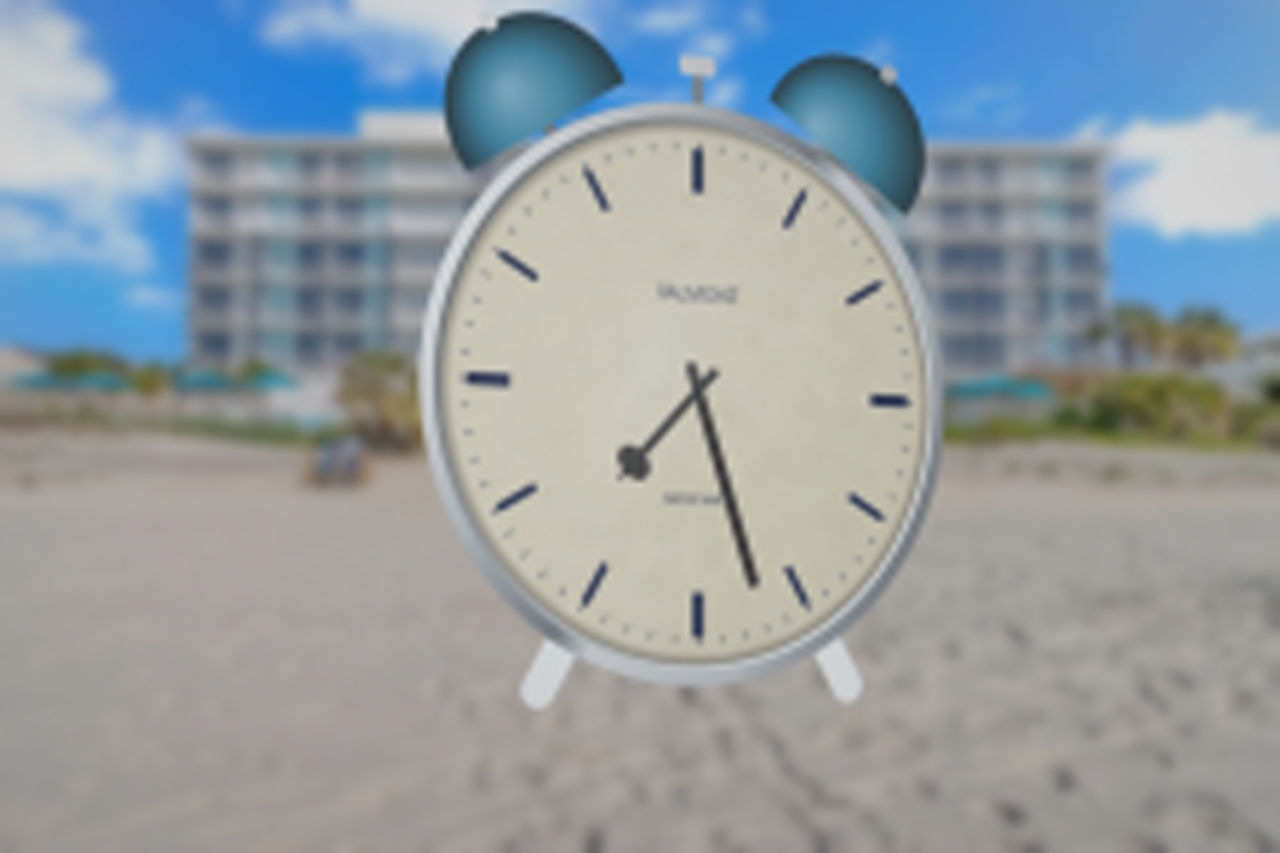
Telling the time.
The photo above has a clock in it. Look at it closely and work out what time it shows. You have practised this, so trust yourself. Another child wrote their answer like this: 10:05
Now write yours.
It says 7:27
